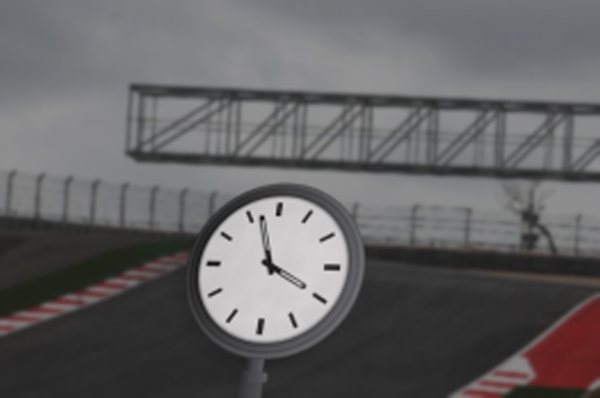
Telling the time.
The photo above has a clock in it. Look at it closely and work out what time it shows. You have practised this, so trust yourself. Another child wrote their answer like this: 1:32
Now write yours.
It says 3:57
